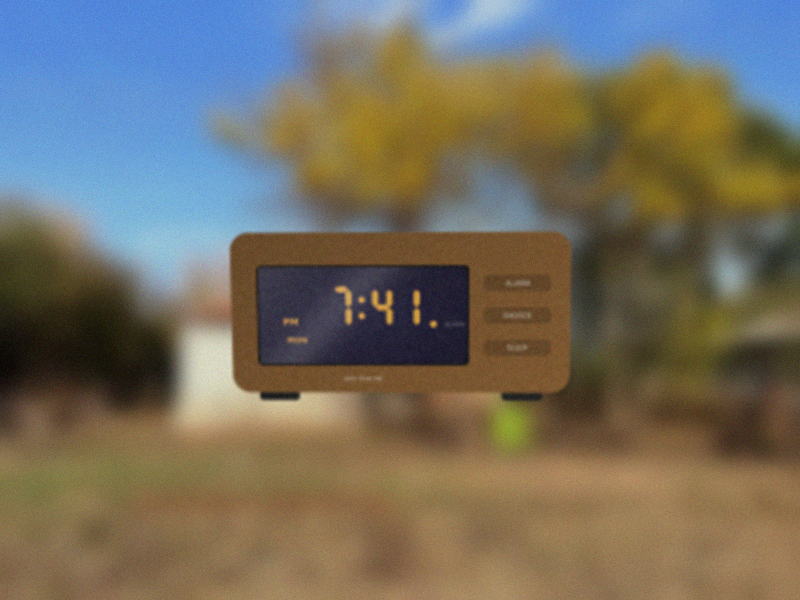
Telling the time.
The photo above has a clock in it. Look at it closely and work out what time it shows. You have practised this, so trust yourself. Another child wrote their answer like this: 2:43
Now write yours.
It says 7:41
